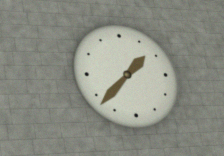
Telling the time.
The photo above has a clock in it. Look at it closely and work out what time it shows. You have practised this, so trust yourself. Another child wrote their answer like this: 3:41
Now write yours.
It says 1:38
